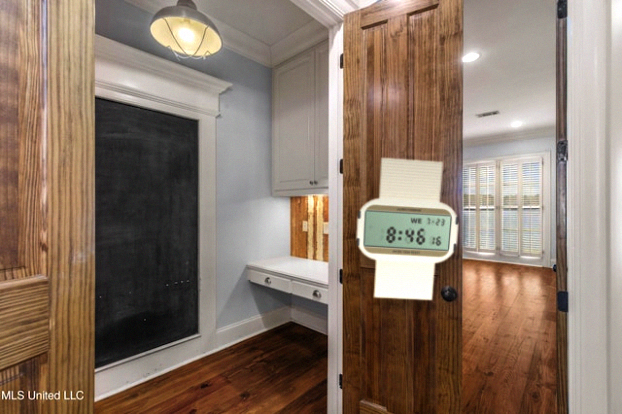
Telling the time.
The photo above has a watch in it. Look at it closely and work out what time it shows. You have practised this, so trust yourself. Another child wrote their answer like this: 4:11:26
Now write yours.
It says 8:46:16
